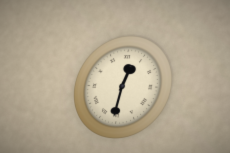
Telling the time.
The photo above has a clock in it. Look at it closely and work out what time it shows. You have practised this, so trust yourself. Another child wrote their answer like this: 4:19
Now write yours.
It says 12:31
